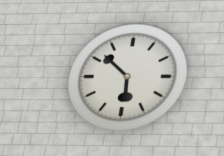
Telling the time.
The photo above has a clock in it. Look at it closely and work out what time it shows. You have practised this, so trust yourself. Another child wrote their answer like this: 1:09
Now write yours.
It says 5:52
